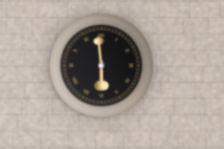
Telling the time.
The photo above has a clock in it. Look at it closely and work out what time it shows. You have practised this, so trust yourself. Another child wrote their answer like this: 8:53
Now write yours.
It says 5:59
